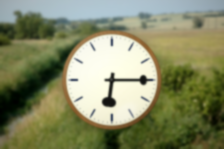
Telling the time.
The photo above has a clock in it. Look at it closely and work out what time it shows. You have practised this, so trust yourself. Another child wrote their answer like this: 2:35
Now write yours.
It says 6:15
